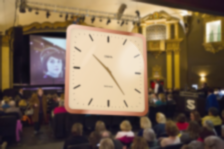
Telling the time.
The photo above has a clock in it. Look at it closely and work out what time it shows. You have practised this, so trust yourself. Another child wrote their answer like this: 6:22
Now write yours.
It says 10:24
